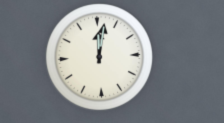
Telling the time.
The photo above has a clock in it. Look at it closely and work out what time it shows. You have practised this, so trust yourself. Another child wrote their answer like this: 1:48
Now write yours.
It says 12:02
